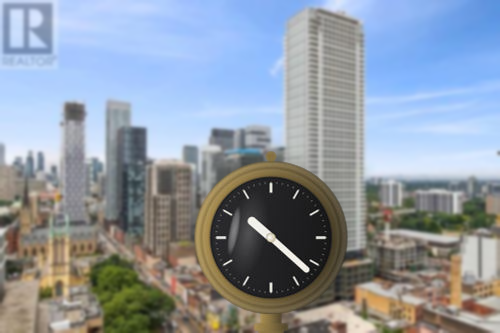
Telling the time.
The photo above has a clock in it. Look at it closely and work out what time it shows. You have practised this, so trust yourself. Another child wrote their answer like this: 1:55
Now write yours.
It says 10:22
